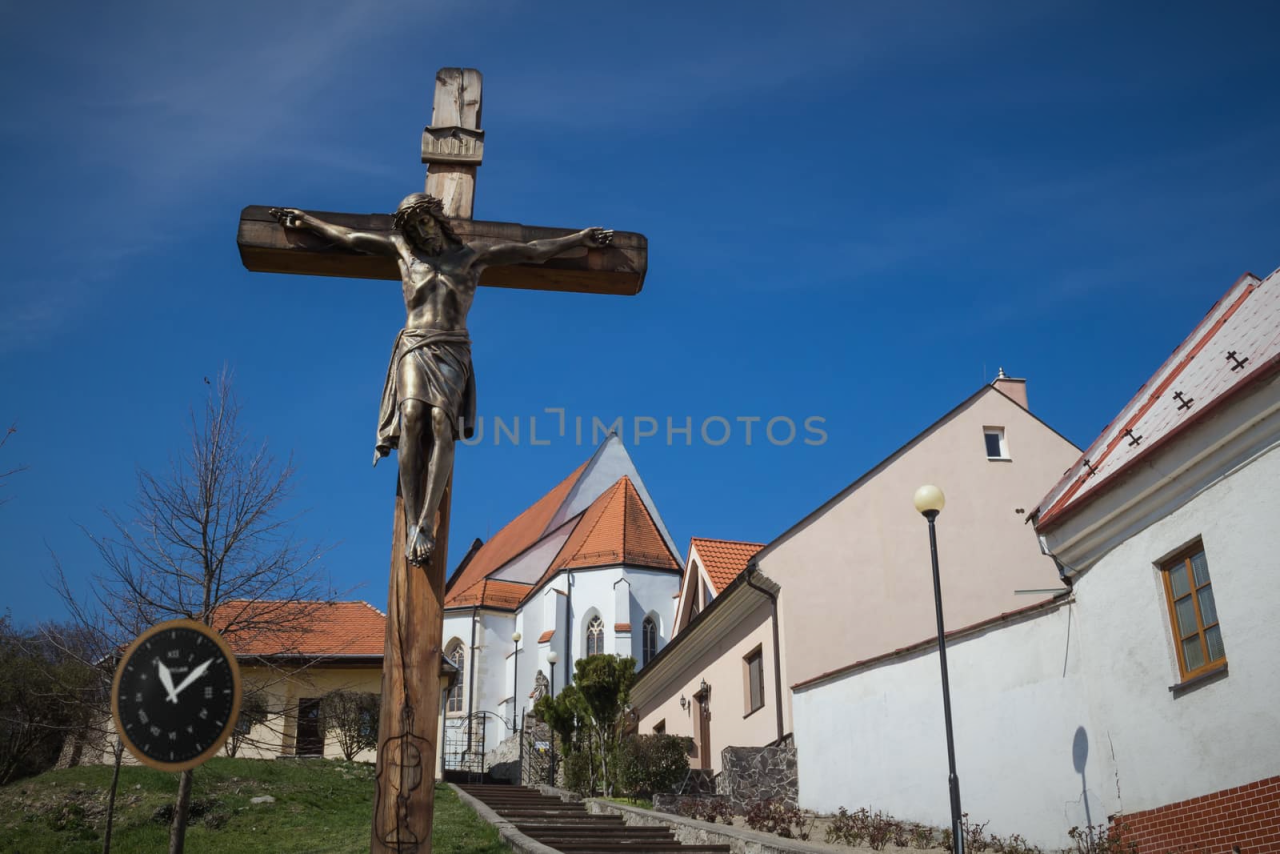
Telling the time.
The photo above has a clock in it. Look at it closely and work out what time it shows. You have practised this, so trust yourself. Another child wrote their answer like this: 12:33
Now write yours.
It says 11:09
